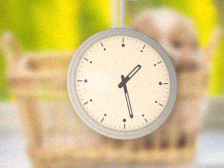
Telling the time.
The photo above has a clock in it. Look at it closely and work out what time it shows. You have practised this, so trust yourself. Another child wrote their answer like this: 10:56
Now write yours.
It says 1:28
